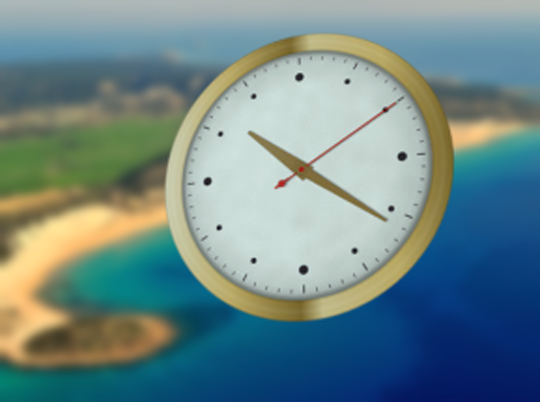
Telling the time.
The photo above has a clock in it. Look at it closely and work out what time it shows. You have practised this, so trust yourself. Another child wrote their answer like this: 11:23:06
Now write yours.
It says 10:21:10
